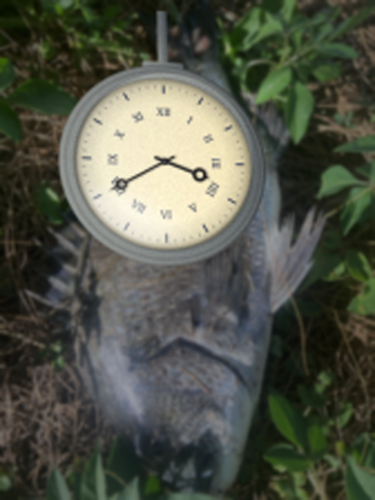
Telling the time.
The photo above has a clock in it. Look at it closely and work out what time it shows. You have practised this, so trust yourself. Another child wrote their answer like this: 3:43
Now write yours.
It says 3:40
